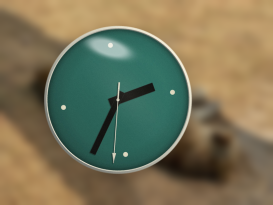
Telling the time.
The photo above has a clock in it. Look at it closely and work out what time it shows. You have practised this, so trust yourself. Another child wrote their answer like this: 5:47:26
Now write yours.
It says 2:35:32
